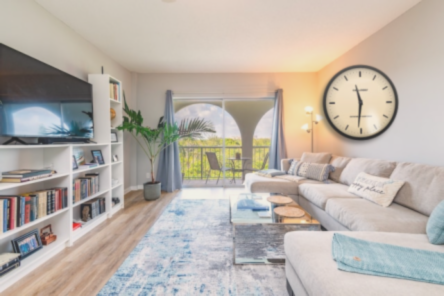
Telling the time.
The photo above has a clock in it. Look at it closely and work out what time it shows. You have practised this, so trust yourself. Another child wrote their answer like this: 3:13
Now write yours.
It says 11:31
